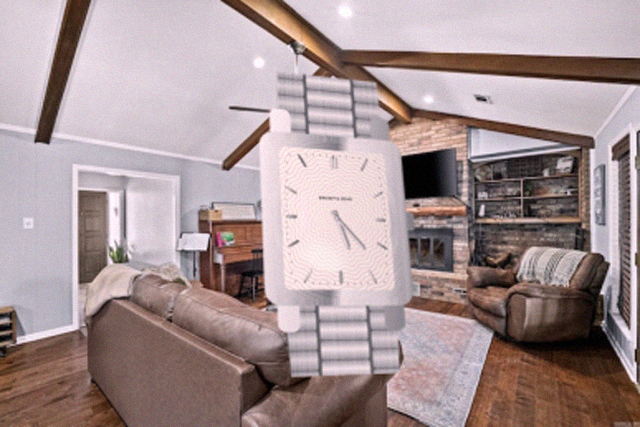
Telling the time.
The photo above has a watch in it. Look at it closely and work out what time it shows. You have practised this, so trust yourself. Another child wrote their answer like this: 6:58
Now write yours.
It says 5:23
